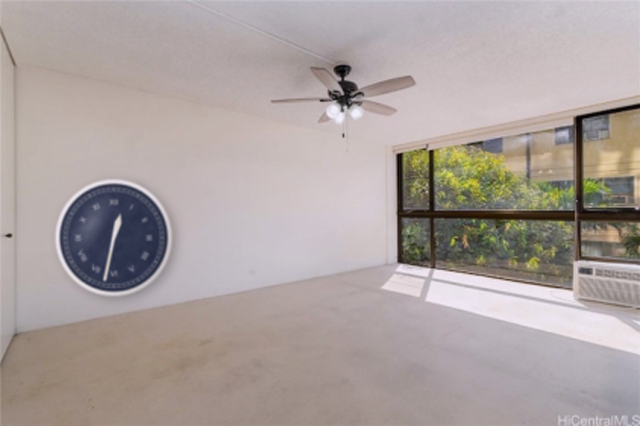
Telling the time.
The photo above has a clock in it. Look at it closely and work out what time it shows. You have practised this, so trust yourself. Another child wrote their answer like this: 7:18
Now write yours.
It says 12:32
